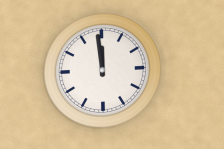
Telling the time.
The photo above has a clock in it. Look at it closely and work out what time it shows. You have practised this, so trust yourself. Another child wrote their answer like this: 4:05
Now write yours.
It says 11:59
